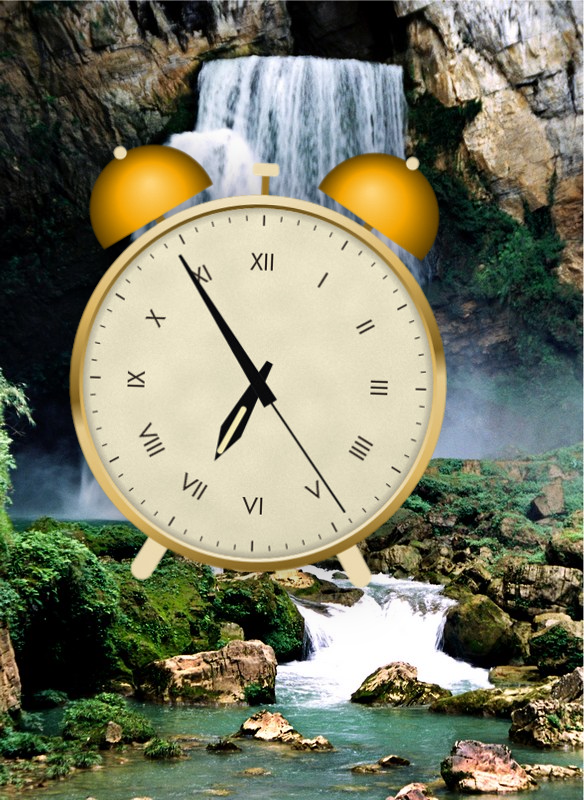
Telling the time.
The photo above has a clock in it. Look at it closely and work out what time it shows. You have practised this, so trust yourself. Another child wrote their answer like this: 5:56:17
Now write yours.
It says 6:54:24
